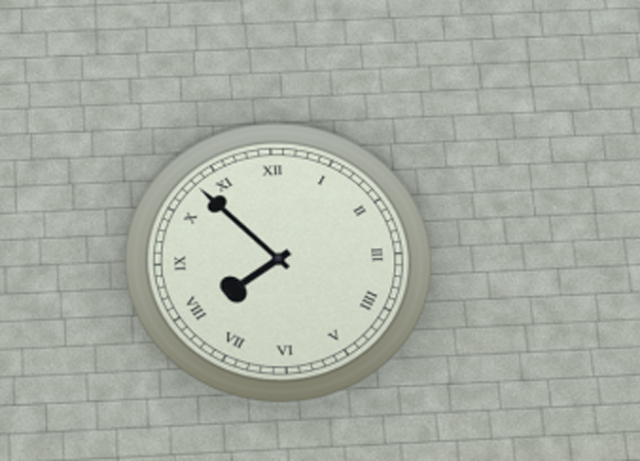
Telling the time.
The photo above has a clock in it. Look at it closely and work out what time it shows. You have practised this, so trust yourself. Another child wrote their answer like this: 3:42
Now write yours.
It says 7:53
